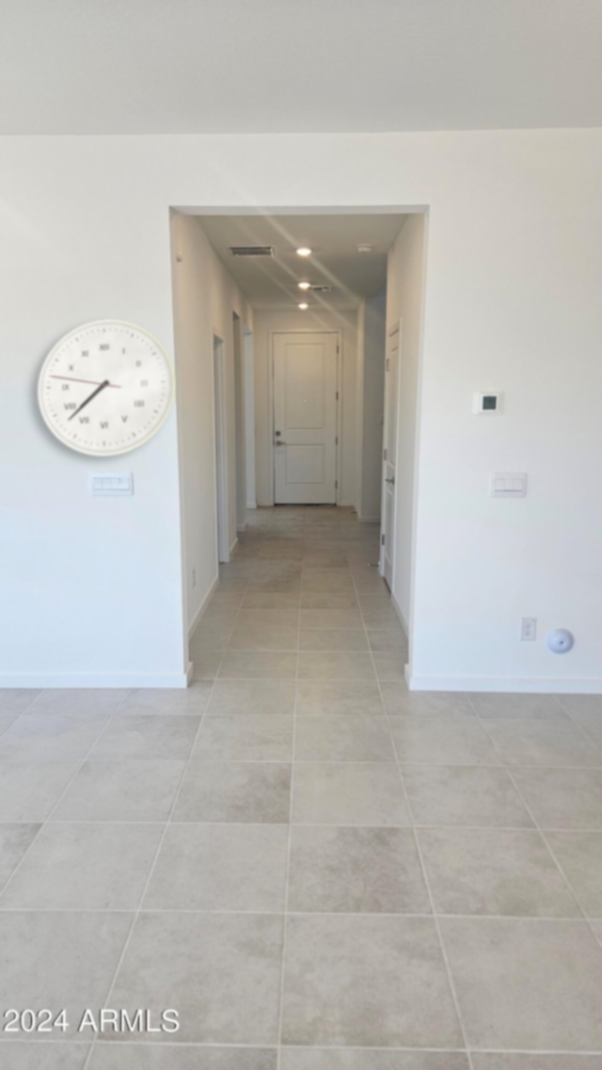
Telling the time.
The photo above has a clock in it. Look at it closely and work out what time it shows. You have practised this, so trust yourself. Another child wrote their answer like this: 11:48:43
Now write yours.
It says 7:37:47
